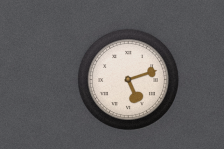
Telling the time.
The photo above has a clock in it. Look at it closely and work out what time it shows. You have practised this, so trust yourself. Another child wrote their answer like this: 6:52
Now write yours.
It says 5:12
